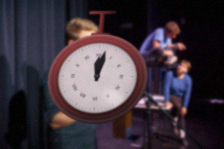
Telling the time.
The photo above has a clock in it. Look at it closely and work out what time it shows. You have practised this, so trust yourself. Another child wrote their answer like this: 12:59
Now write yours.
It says 12:02
